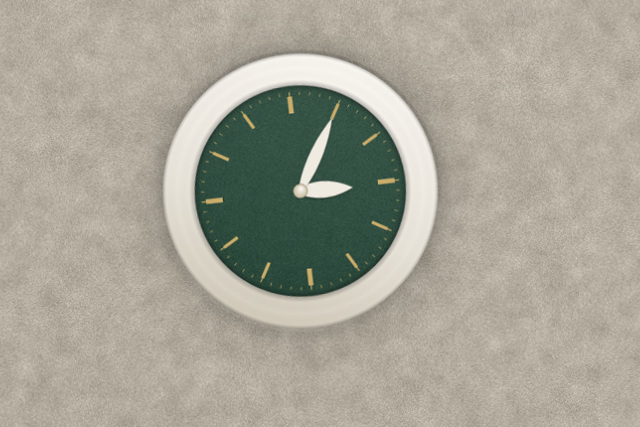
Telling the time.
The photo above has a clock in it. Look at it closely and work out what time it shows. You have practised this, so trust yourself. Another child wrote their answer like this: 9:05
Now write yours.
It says 3:05
